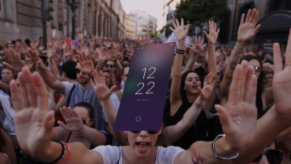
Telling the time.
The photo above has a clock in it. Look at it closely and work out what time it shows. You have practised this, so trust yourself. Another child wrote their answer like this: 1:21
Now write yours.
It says 12:22
